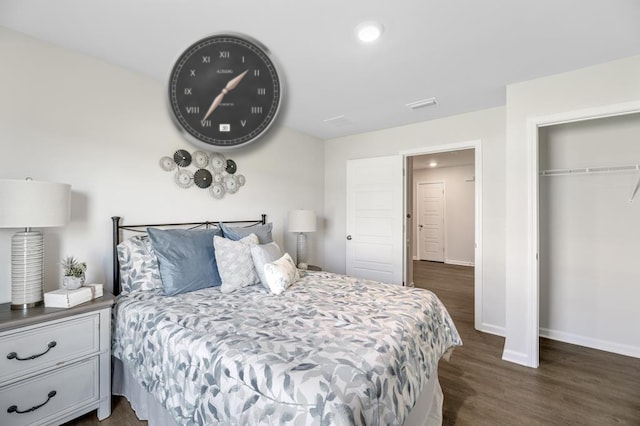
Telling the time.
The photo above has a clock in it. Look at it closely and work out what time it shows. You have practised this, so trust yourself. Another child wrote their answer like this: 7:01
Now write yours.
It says 1:36
